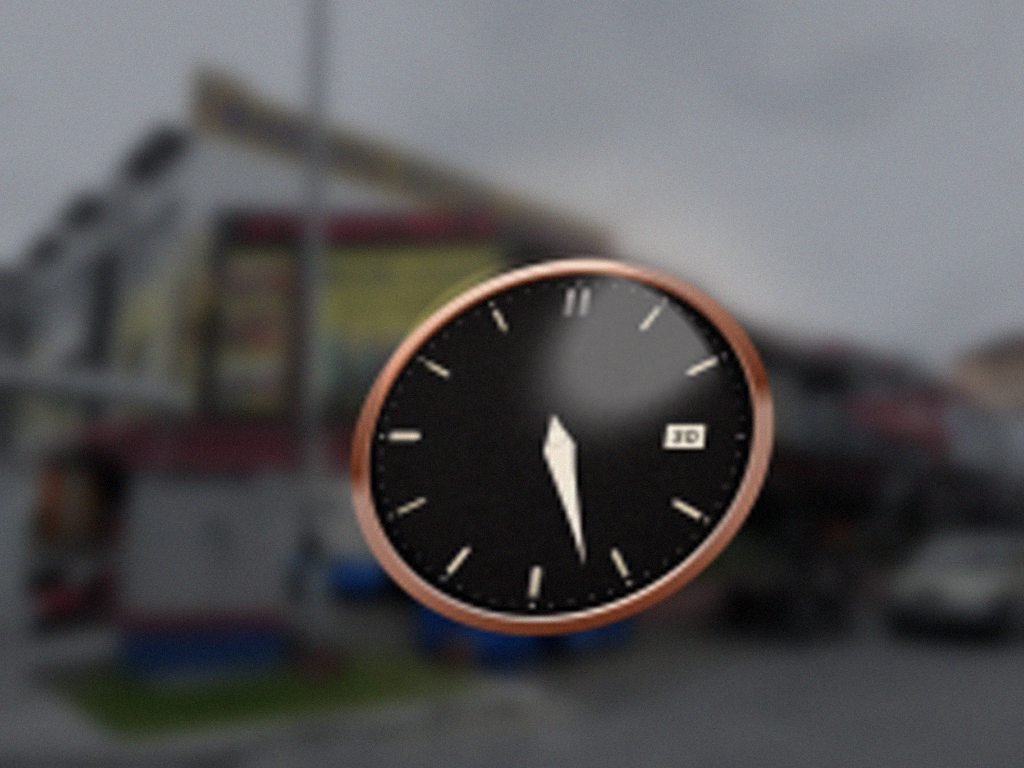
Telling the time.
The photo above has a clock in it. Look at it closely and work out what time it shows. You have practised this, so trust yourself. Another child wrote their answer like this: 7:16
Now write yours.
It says 5:27
